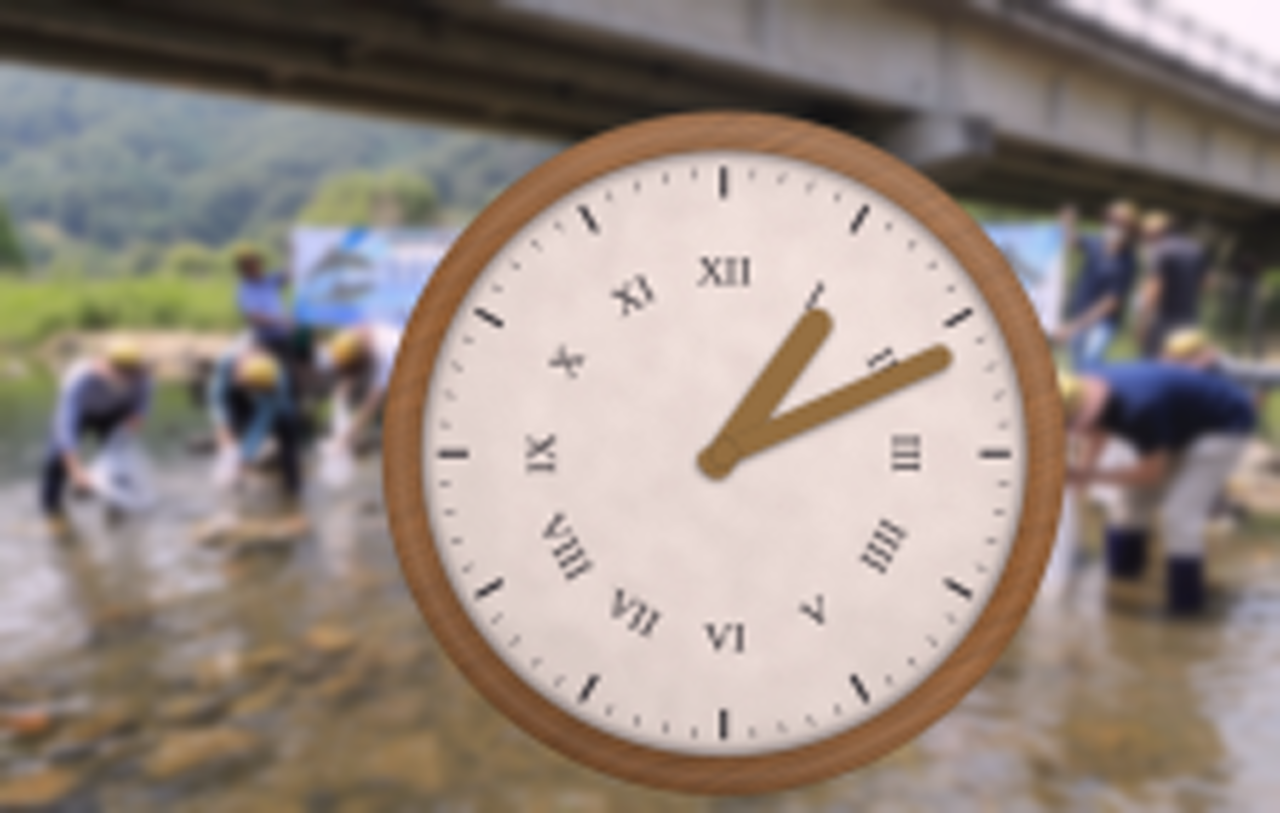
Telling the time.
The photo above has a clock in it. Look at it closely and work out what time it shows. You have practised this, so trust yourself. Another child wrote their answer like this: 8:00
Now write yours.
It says 1:11
